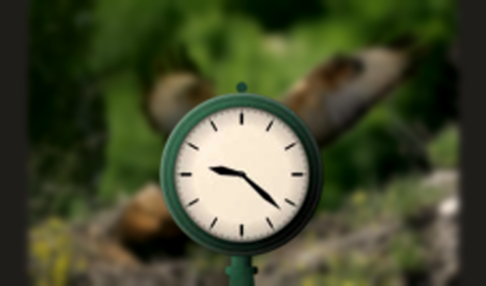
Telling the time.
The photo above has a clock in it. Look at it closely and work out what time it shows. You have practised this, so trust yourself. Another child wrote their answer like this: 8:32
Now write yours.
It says 9:22
